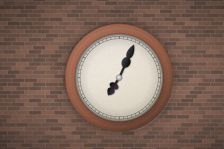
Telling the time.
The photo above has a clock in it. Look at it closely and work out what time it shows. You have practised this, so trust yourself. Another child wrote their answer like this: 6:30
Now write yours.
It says 7:04
